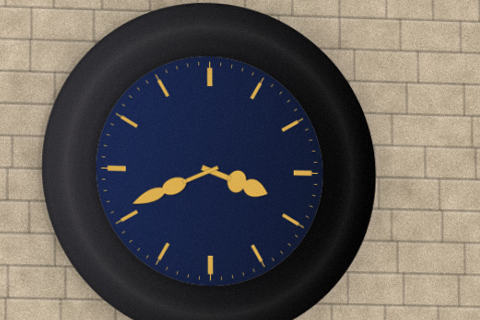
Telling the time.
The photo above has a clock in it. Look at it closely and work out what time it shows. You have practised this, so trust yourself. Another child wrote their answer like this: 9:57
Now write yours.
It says 3:41
